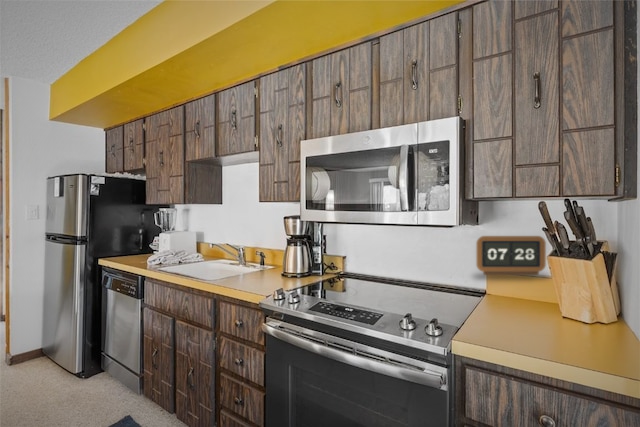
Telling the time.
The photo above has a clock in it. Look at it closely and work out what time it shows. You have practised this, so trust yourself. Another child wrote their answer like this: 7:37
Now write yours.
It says 7:28
